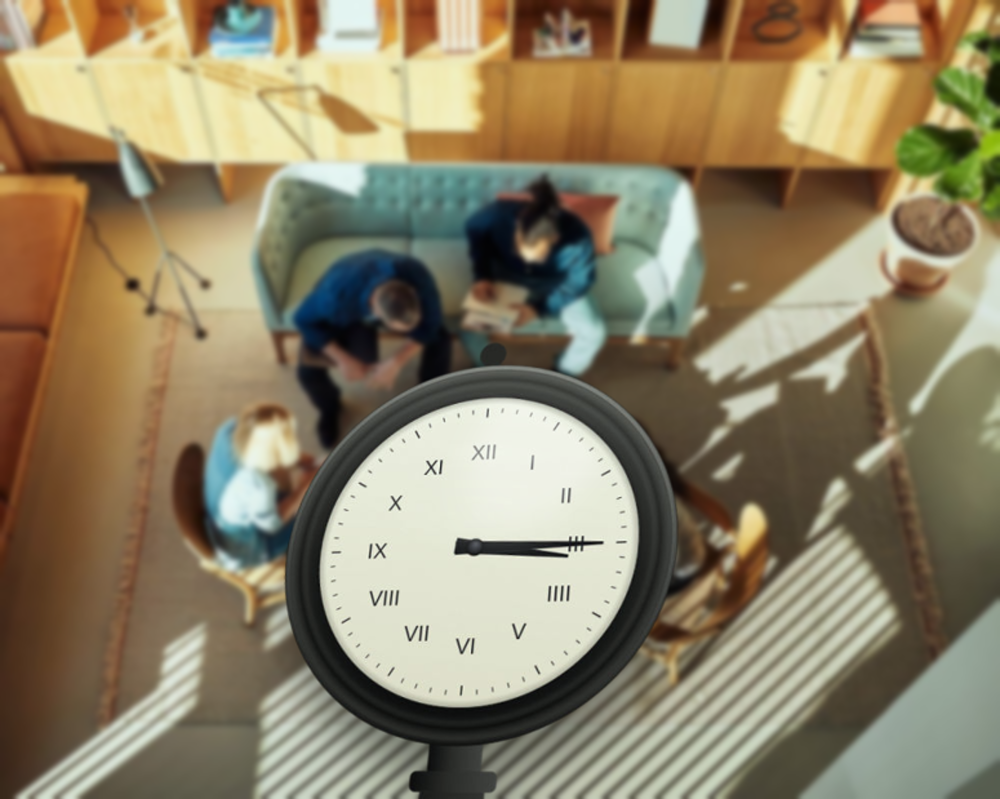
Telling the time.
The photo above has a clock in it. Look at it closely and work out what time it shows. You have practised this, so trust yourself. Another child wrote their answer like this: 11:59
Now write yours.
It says 3:15
